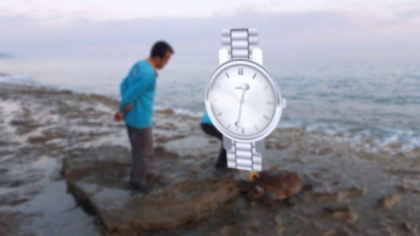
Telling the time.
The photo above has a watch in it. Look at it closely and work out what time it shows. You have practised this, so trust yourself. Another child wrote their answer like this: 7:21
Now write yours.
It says 12:32
